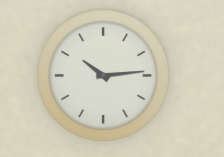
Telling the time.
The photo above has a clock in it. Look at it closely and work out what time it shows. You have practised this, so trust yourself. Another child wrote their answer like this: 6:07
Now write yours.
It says 10:14
